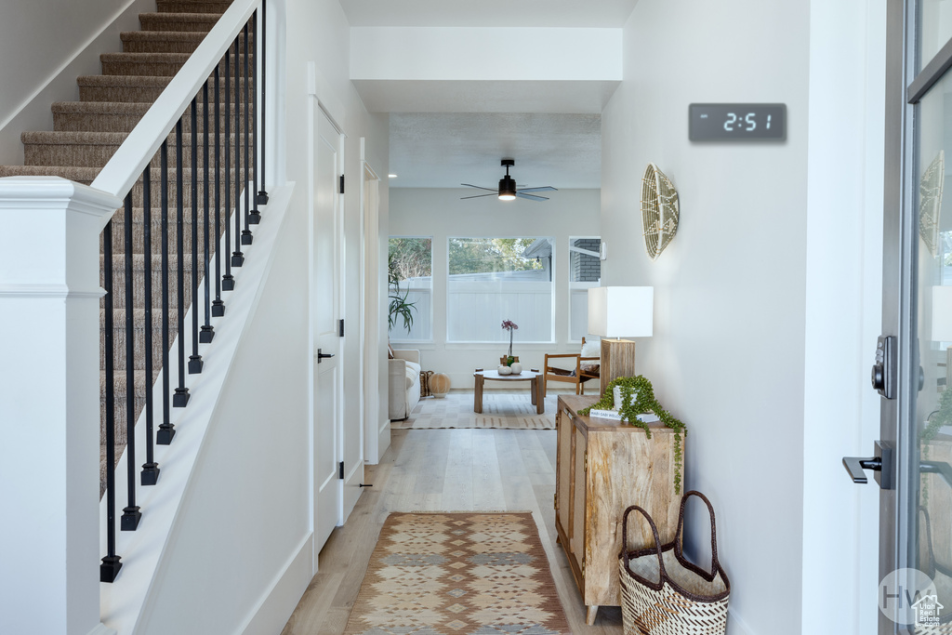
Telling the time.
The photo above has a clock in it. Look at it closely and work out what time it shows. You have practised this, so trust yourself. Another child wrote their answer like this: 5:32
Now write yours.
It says 2:51
